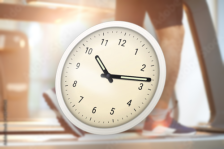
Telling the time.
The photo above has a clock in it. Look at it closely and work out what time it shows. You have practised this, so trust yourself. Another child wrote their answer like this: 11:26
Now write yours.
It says 10:13
